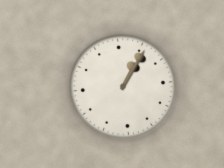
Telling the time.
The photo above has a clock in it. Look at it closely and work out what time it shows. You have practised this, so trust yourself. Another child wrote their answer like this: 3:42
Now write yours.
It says 1:06
